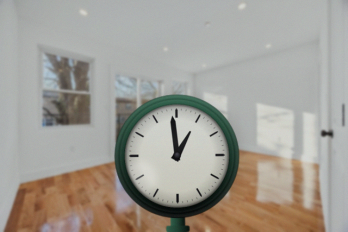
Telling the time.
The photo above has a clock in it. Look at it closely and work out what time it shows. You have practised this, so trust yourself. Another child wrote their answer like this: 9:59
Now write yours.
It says 12:59
